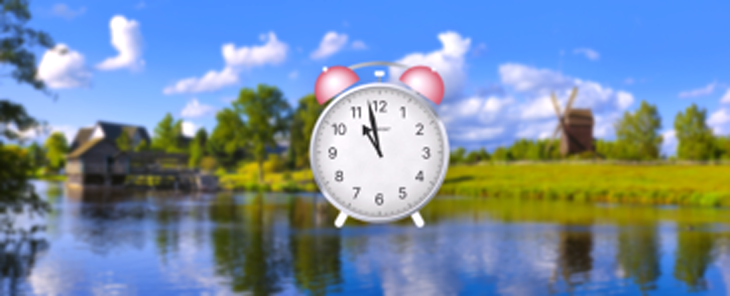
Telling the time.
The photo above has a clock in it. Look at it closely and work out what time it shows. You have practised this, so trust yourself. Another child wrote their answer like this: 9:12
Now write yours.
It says 10:58
